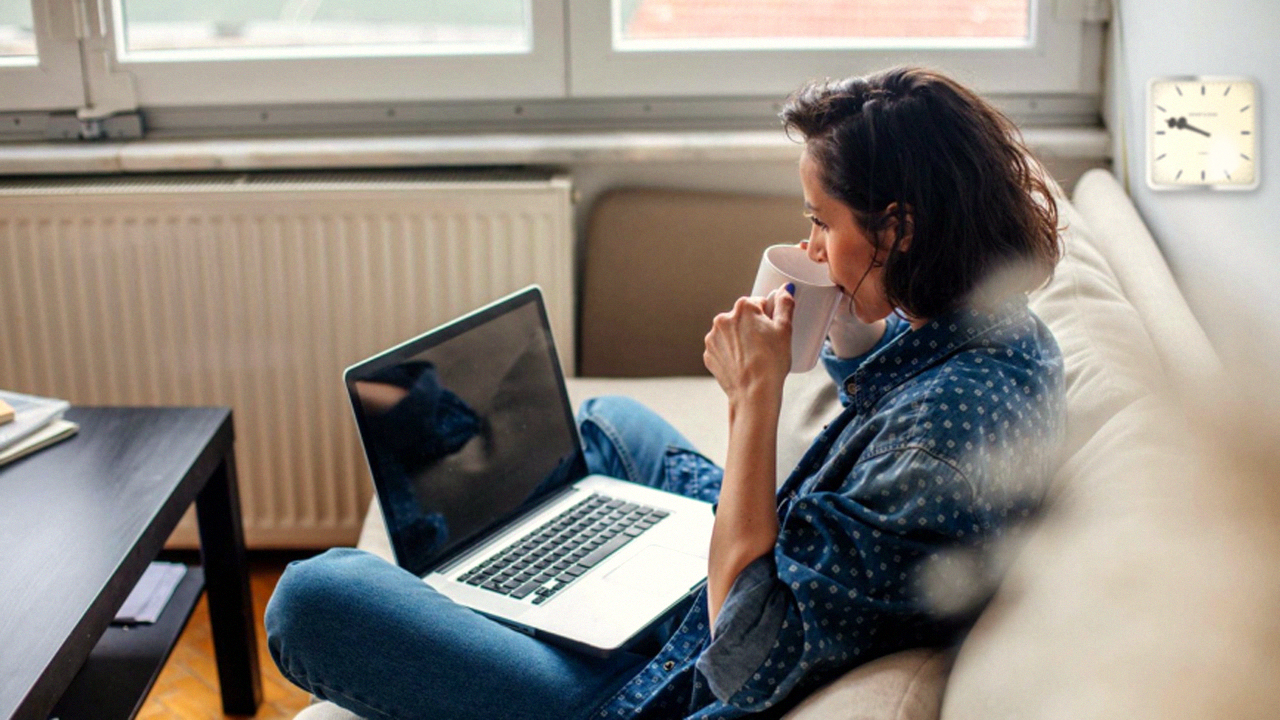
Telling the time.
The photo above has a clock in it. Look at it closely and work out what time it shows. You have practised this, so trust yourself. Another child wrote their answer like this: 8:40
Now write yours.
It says 9:48
